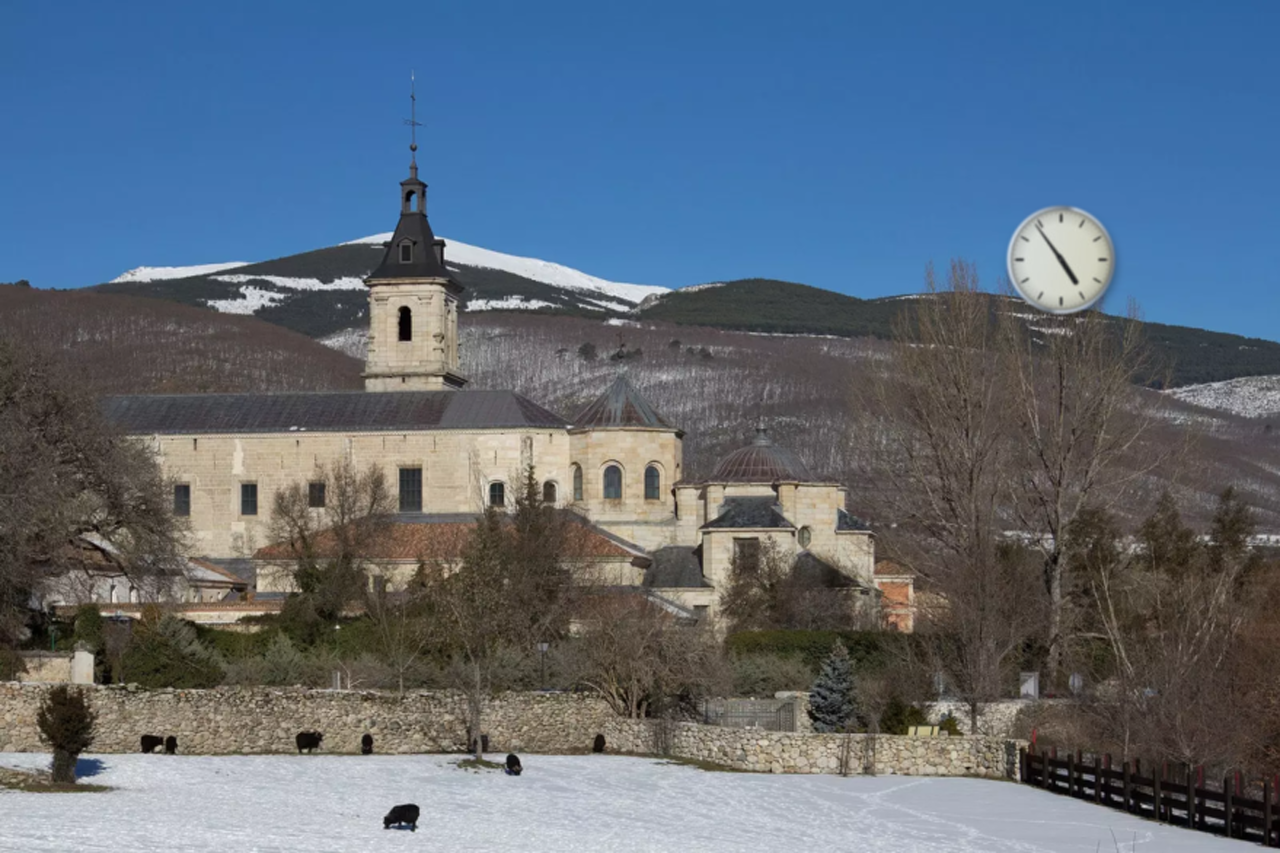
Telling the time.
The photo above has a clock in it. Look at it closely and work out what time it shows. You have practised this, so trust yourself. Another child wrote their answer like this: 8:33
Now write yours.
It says 4:54
